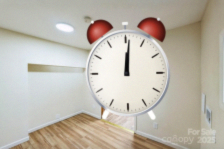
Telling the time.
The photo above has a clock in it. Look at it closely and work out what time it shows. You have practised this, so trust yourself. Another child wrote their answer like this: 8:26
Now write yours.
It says 12:01
